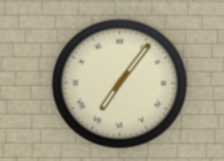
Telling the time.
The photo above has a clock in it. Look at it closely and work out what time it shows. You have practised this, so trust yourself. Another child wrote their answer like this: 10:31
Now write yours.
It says 7:06
